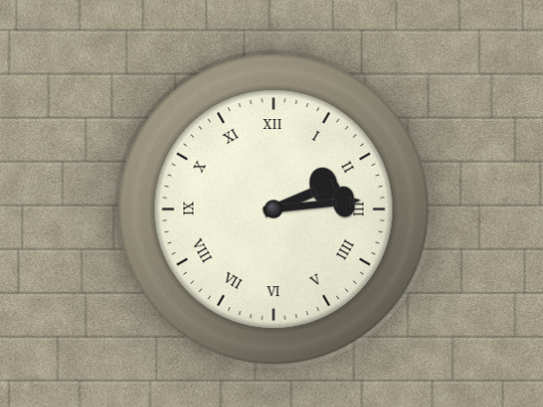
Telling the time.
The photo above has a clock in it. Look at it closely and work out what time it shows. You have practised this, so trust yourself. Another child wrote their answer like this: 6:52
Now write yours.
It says 2:14
